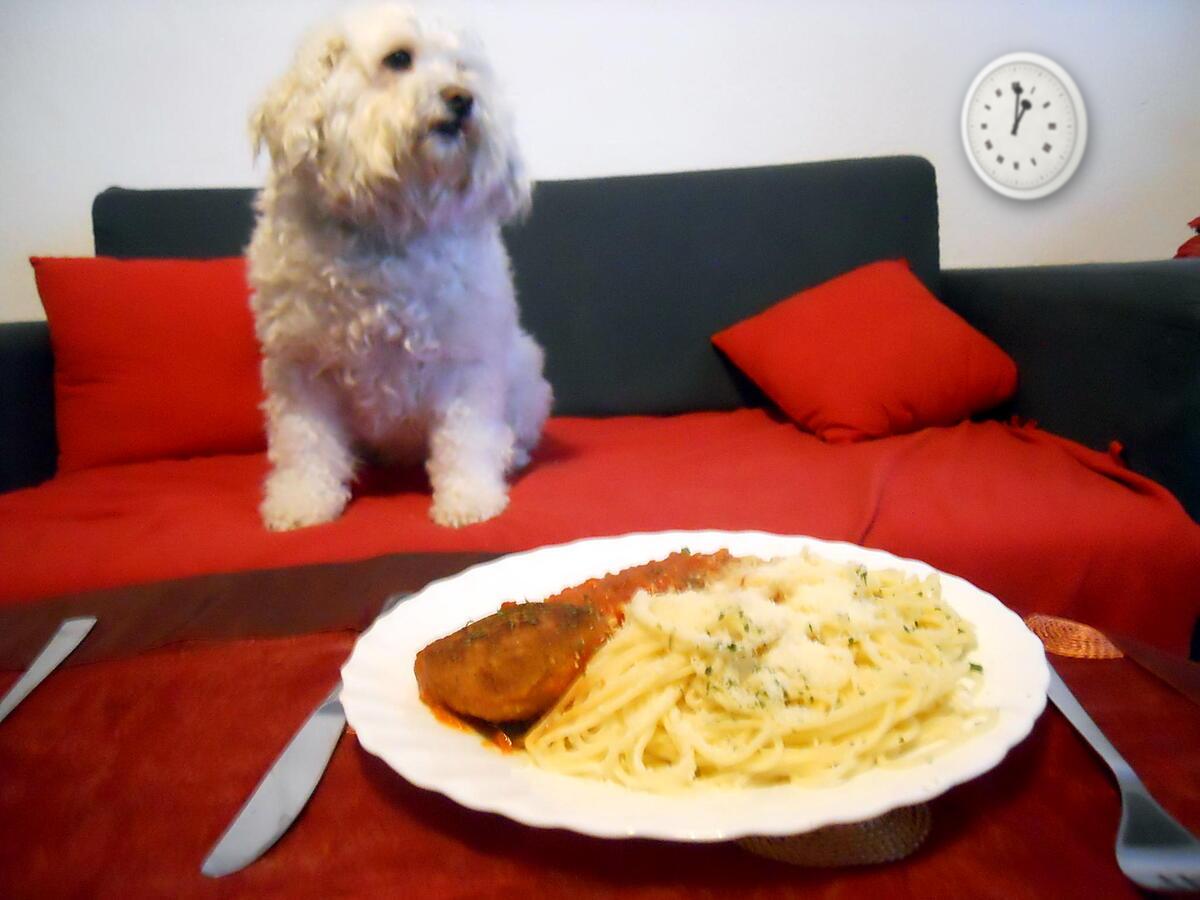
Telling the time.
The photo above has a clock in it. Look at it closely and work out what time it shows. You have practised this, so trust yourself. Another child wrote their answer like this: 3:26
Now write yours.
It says 1:01
